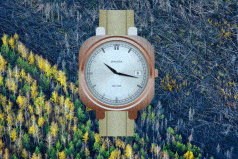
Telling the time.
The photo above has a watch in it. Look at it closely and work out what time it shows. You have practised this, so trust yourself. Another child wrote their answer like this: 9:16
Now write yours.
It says 10:17
